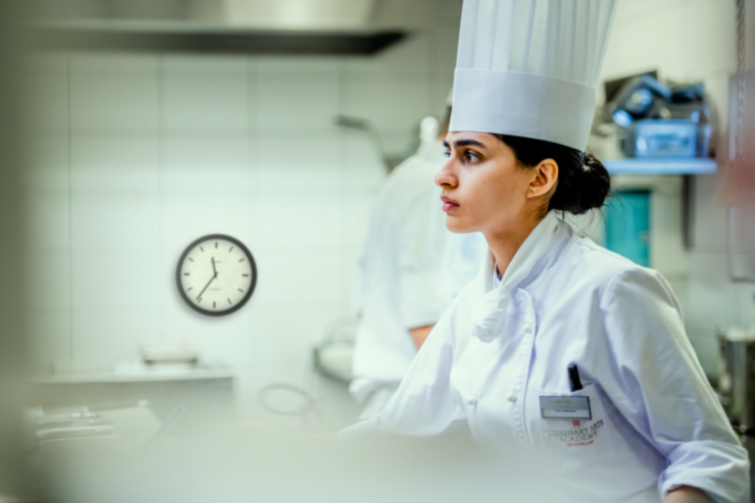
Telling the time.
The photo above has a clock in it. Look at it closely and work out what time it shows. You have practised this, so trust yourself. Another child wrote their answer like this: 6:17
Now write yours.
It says 11:36
